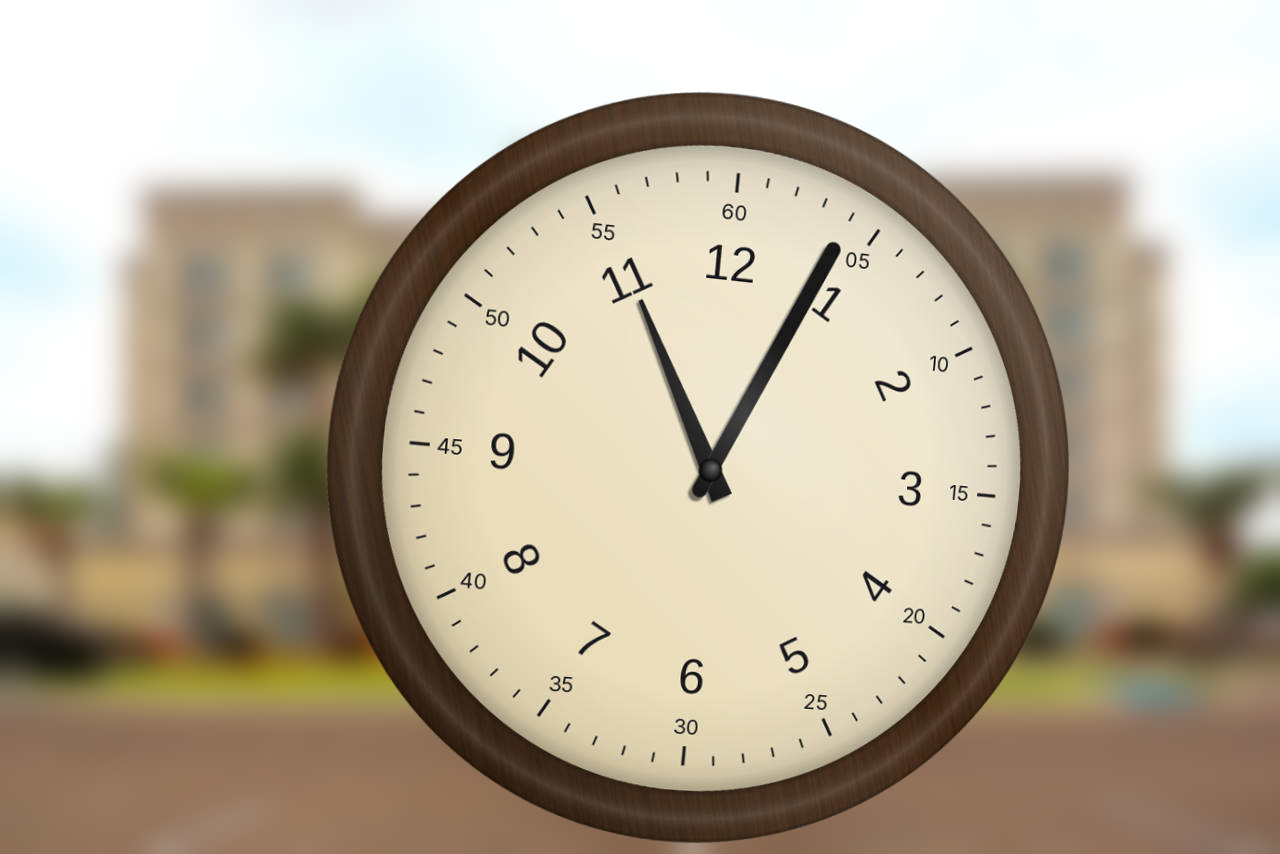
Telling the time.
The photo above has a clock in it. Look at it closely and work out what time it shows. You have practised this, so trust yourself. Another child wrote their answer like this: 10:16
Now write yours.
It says 11:04
